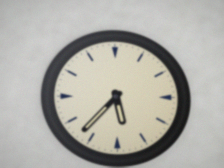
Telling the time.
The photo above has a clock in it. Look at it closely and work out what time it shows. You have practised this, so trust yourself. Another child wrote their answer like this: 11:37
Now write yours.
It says 5:37
